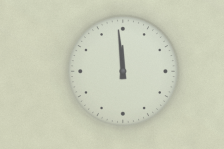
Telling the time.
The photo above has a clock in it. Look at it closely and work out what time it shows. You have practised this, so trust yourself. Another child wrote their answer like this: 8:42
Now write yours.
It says 11:59
